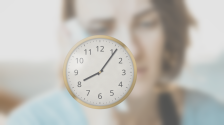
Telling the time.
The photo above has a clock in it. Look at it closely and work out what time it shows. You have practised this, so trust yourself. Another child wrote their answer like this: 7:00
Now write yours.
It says 8:06
